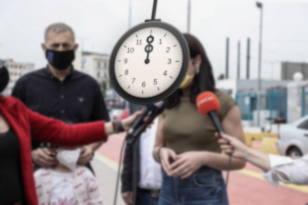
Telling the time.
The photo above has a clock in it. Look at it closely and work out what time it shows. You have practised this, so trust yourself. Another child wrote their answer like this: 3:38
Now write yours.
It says 12:00
